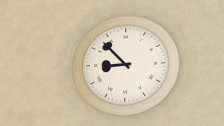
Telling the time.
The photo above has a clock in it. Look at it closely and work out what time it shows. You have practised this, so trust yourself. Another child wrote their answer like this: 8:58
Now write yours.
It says 8:53
